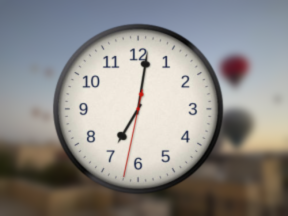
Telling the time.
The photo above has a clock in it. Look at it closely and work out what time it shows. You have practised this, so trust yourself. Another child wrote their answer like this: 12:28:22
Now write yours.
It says 7:01:32
